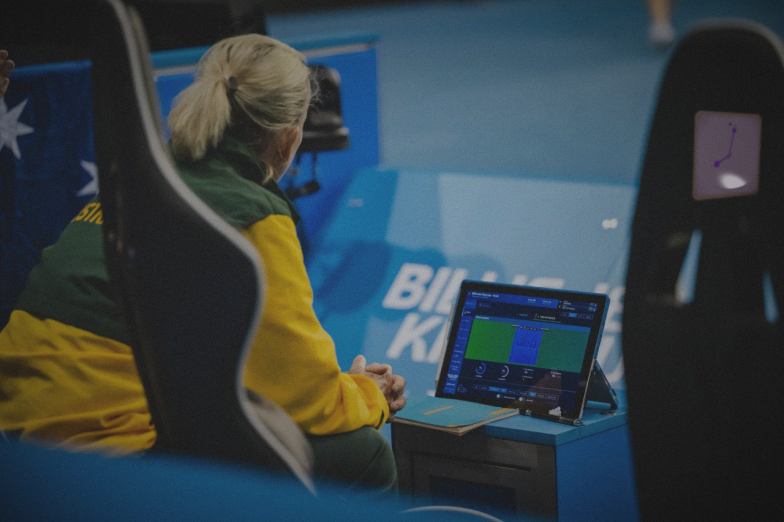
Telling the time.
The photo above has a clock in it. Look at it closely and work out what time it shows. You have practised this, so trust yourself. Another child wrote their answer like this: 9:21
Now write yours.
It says 8:02
